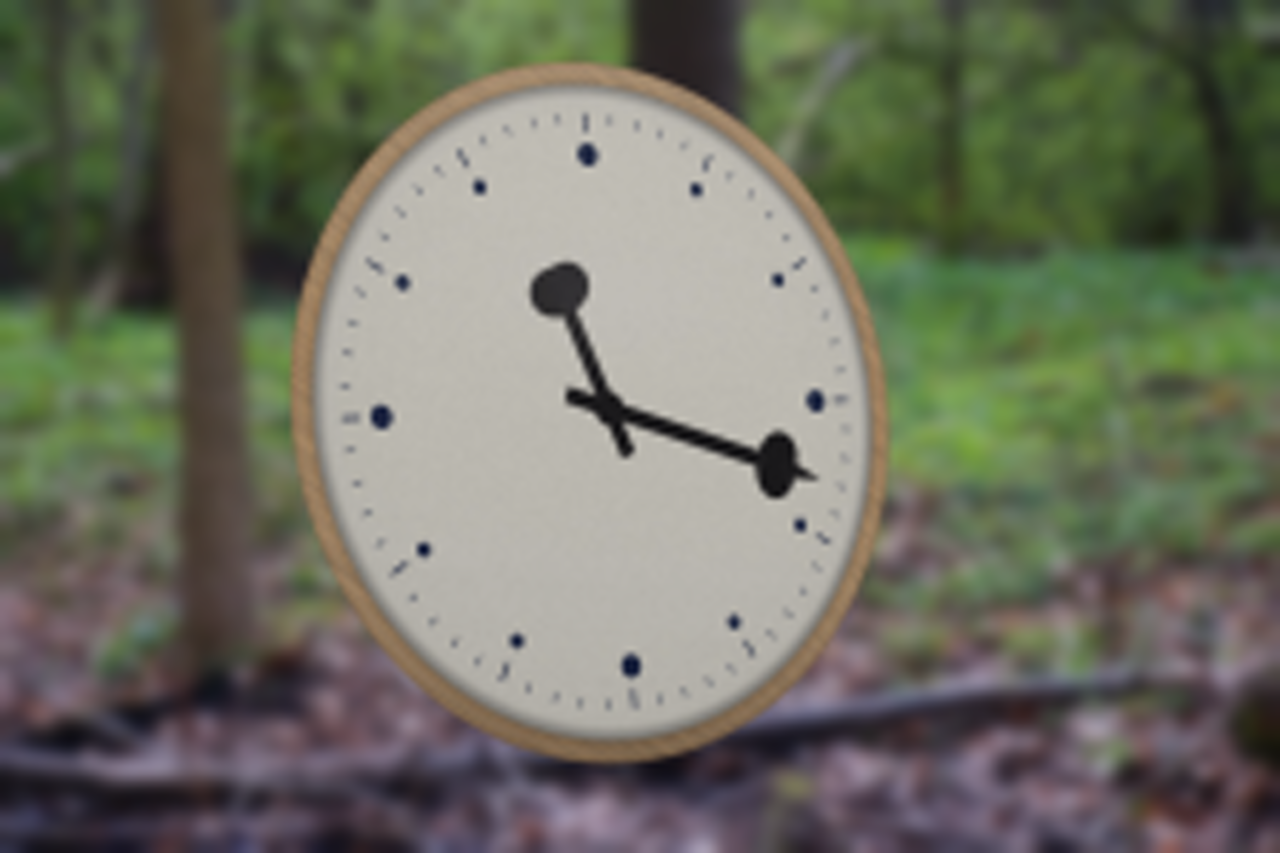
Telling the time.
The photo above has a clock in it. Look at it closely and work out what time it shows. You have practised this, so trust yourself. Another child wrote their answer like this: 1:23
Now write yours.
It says 11:18
